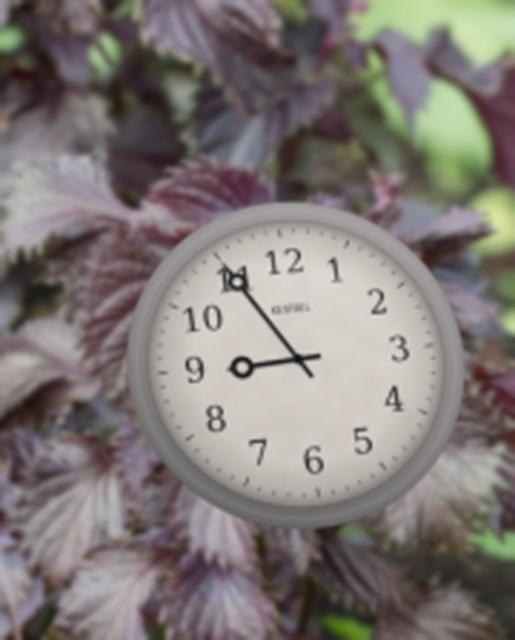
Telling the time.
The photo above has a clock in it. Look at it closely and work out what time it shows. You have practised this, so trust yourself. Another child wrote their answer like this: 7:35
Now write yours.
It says 8:55
